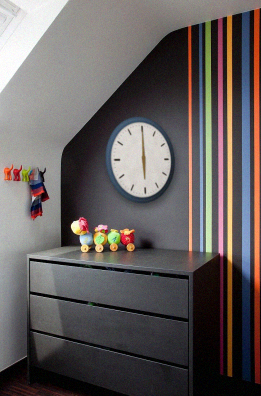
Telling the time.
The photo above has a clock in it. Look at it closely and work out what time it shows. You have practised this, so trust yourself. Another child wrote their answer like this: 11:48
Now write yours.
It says 6:00
